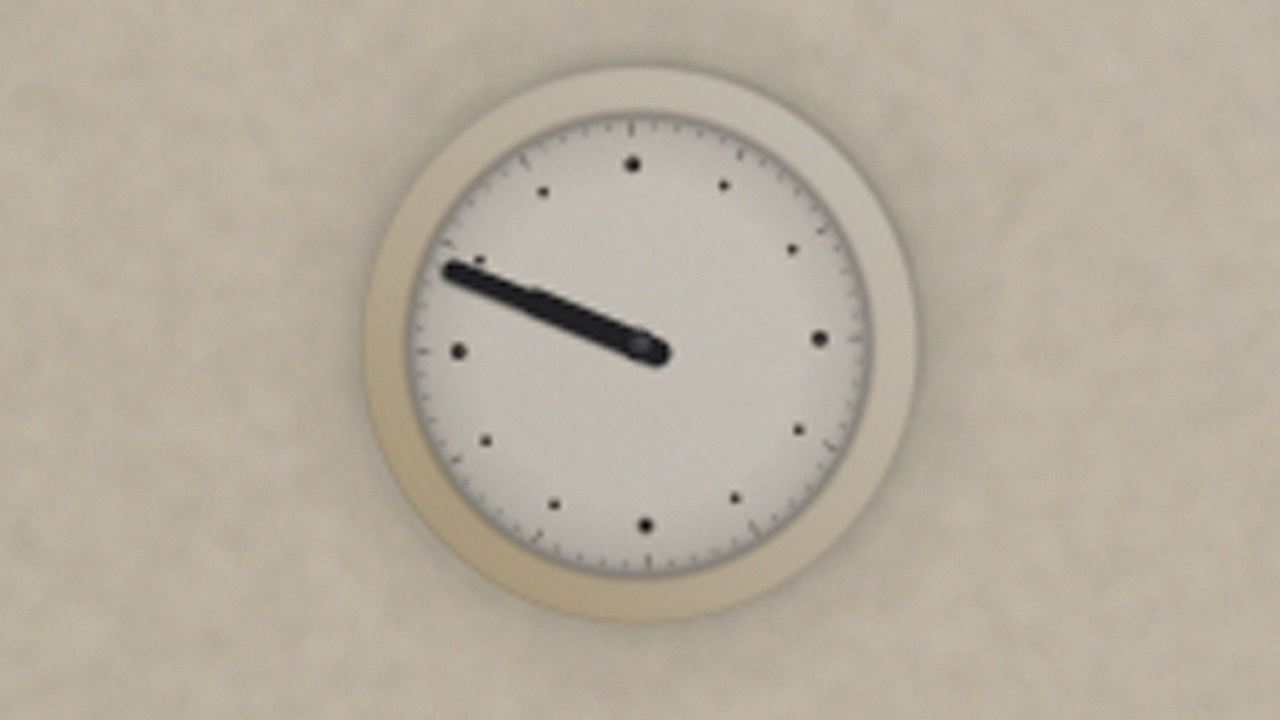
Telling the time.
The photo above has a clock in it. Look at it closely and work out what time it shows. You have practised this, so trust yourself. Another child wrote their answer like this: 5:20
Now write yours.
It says 9:49
